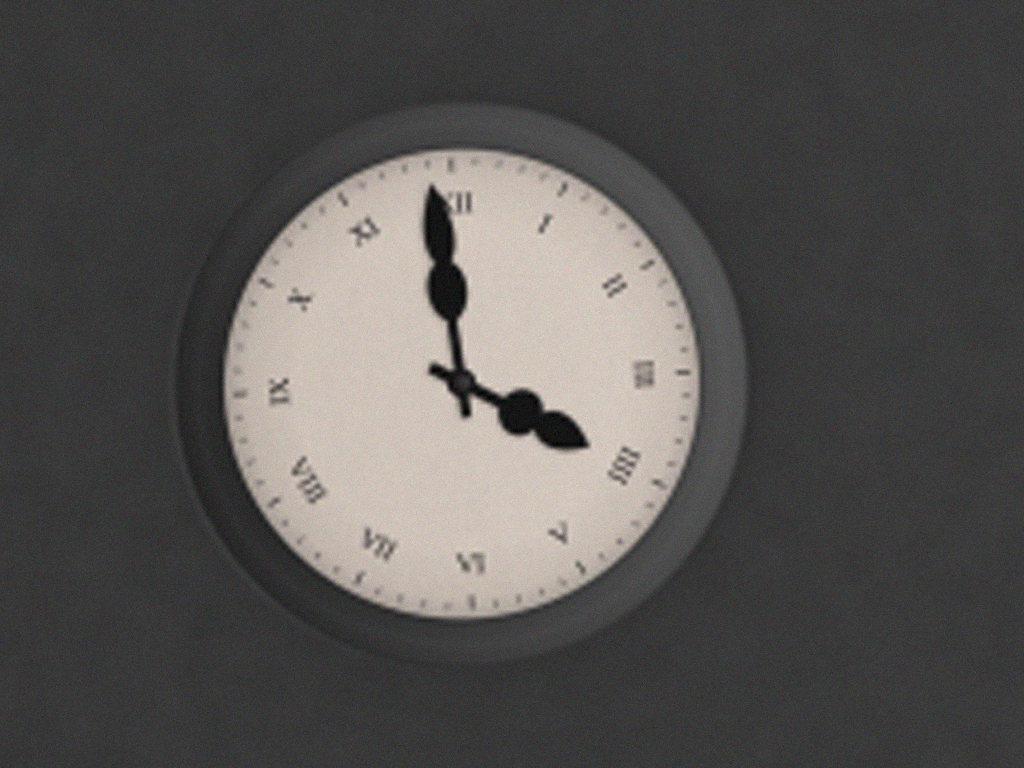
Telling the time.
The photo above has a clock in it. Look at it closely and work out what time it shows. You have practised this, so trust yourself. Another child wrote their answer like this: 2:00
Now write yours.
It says 3:59
